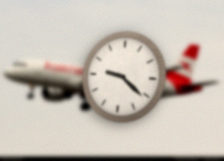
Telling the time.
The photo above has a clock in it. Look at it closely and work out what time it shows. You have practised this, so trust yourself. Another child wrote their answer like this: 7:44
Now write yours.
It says 9:21
